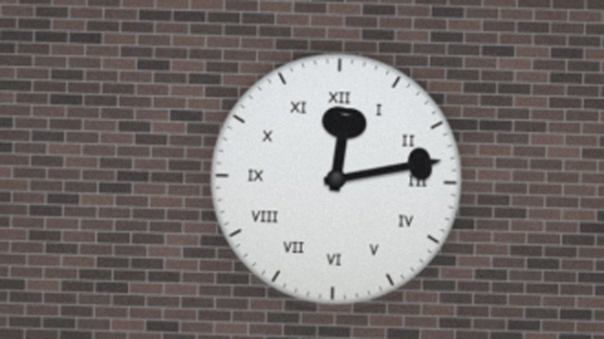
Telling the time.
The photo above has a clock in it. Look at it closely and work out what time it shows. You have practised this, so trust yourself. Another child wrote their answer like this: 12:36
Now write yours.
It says 12:13
